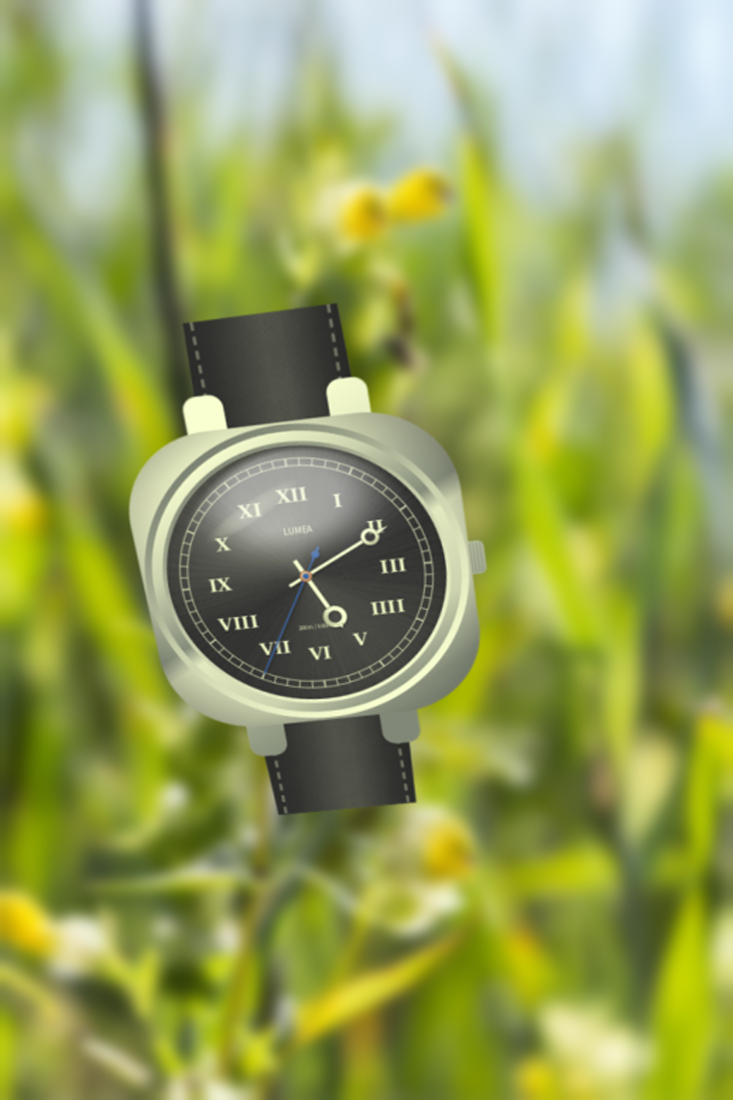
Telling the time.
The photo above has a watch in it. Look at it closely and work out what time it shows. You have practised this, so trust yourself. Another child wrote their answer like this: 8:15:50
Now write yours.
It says 5:10:35
